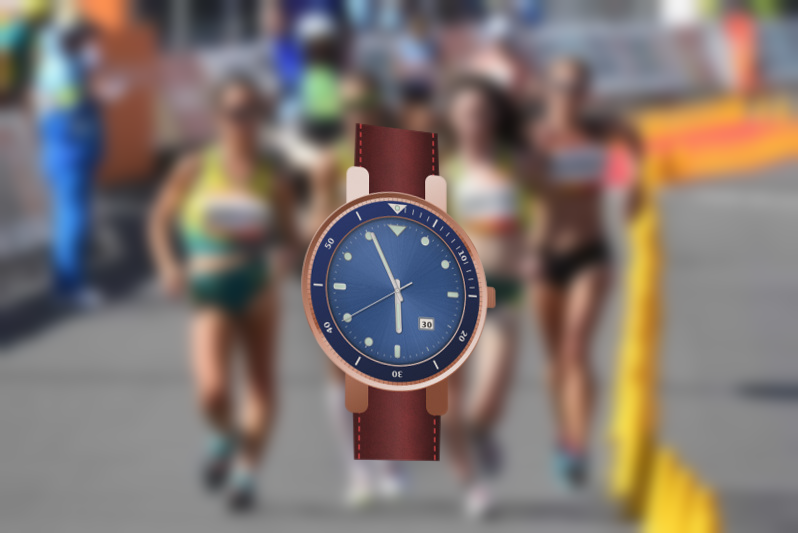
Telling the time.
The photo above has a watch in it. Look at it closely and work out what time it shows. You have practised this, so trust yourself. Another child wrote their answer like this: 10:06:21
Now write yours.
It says 5:55:40
